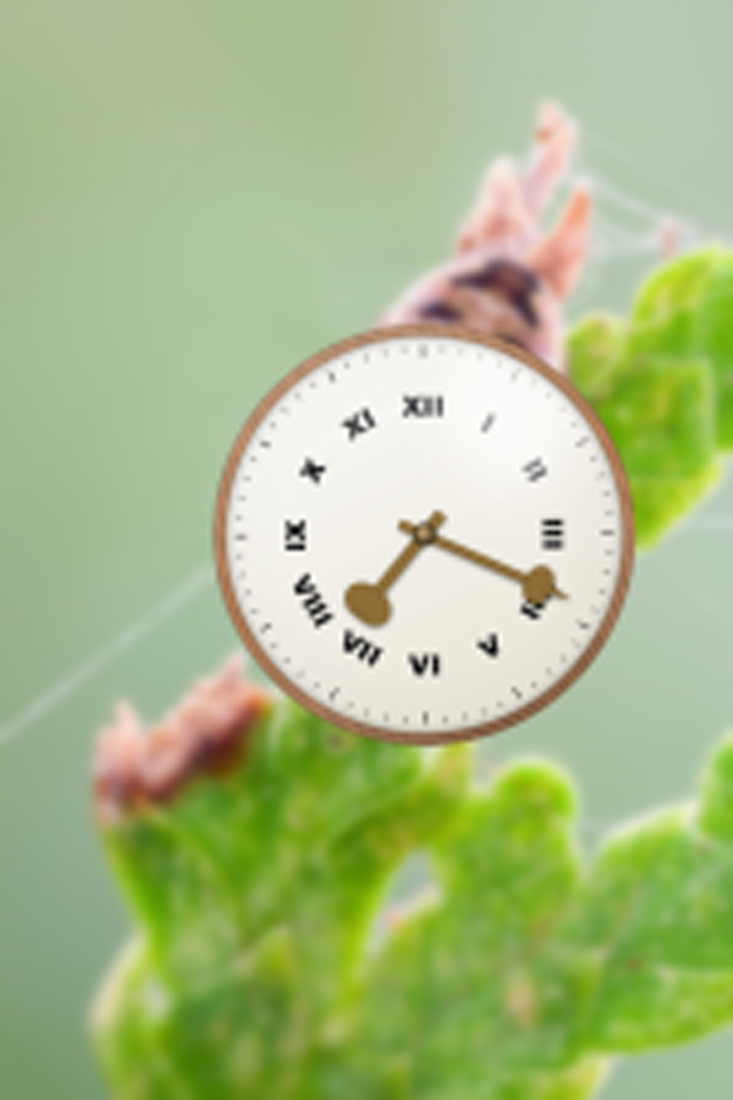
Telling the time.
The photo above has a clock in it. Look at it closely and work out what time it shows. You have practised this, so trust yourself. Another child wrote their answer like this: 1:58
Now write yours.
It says 7:19
